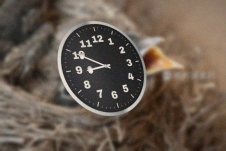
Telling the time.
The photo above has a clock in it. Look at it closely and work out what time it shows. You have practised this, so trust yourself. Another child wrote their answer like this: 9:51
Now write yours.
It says 8:50
